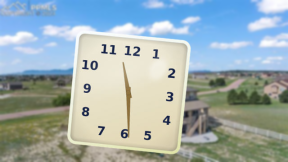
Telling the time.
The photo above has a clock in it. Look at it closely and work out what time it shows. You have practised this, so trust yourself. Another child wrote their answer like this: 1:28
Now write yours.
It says 11:29
